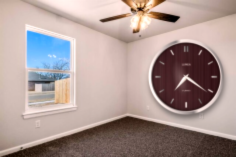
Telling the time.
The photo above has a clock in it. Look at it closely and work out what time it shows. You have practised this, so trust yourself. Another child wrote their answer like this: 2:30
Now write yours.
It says 7:21
